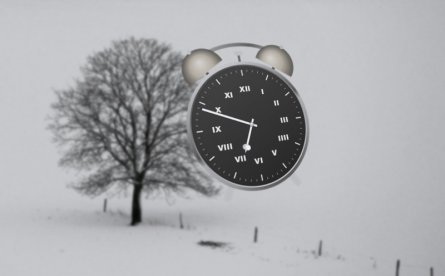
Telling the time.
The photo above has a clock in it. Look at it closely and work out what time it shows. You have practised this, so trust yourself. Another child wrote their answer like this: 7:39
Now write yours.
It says 6:49
